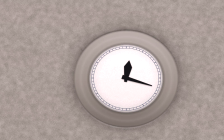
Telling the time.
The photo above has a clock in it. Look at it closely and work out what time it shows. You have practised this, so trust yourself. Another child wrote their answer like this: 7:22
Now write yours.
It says 12:18
